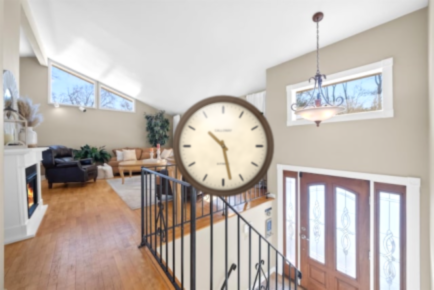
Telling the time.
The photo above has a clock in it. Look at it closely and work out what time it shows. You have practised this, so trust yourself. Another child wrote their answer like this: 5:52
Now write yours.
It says 10:28
